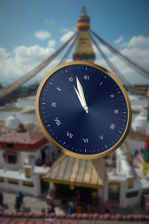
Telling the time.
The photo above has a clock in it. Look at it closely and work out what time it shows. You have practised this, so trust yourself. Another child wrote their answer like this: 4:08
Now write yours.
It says 10:57
